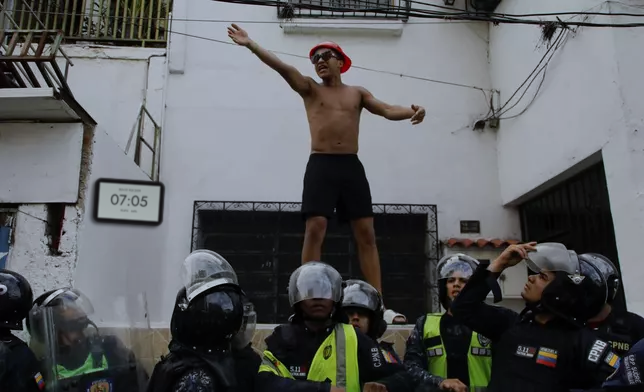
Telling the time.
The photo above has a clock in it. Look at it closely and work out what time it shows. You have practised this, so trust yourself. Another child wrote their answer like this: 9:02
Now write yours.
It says 7:05
